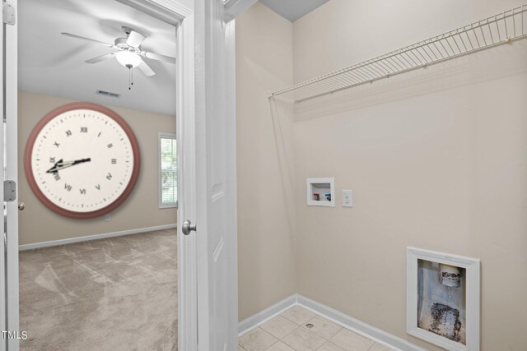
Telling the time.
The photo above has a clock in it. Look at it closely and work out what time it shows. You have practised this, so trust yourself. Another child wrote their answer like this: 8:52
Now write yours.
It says 8:42
